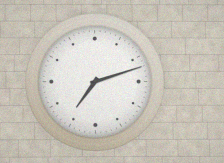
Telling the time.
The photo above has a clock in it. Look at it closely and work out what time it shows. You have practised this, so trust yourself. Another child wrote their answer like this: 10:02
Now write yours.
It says 7:12
